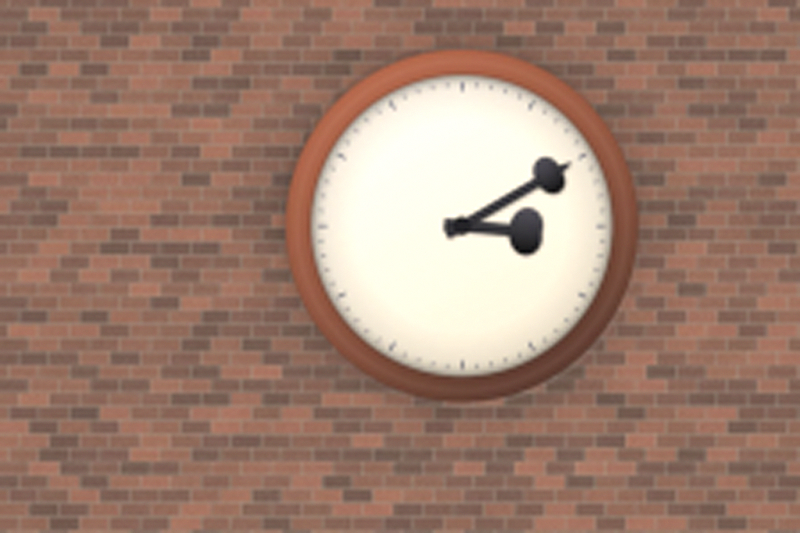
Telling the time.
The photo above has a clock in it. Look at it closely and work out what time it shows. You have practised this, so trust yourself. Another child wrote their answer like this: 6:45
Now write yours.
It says 3:10
